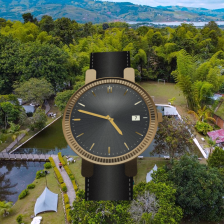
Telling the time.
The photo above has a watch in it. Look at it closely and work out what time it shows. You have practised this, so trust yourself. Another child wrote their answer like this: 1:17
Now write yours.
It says 4:48
